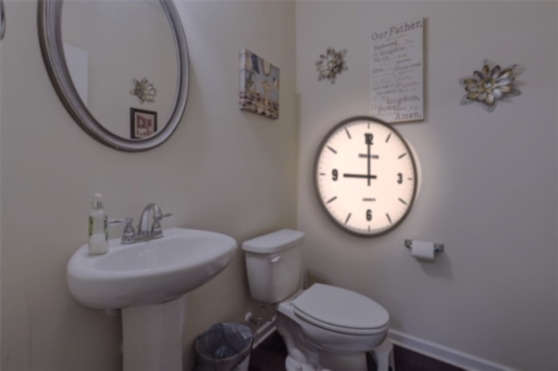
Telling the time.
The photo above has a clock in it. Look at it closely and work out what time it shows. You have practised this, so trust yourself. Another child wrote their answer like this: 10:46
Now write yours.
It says 9:00
